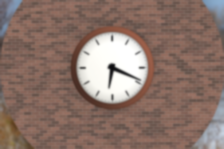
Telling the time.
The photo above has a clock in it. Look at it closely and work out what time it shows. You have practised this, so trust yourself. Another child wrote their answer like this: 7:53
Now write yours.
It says 6:19
